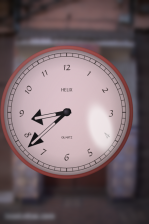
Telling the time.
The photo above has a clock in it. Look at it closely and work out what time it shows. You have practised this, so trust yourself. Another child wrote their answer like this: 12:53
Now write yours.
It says 8:38
